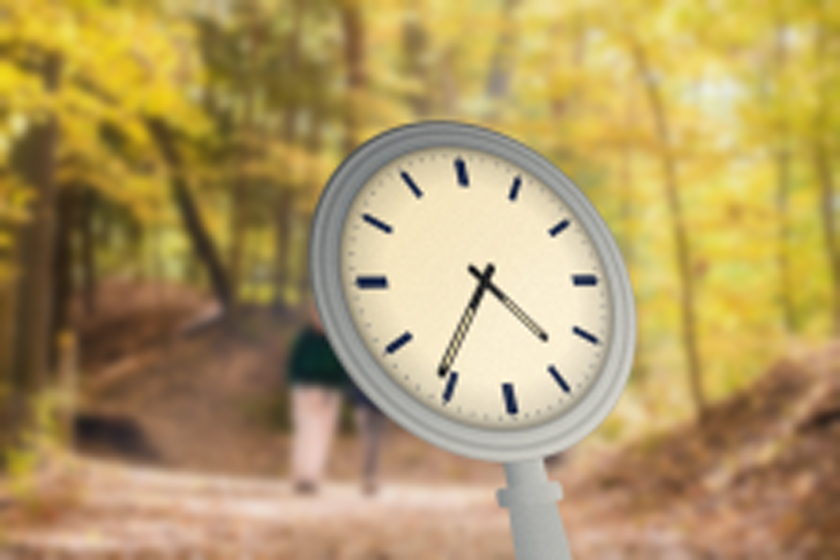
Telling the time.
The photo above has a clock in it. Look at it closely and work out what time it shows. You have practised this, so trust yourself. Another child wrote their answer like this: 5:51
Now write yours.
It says 4:36
